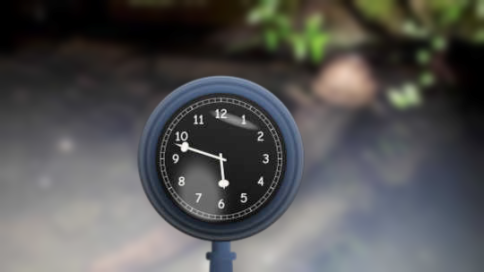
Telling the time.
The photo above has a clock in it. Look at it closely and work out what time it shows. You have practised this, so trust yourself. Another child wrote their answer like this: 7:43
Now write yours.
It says 5:48
